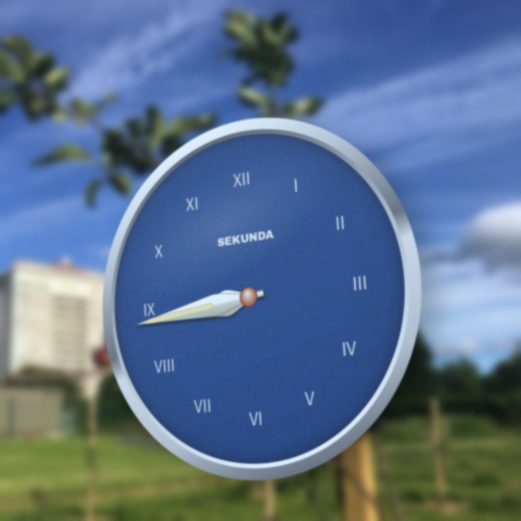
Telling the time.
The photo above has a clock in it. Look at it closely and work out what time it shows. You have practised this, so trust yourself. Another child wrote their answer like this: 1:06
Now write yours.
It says 8:44
